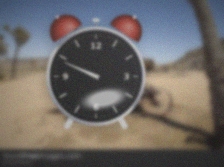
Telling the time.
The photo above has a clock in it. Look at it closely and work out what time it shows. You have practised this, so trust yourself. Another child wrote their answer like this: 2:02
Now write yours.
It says 9:49
